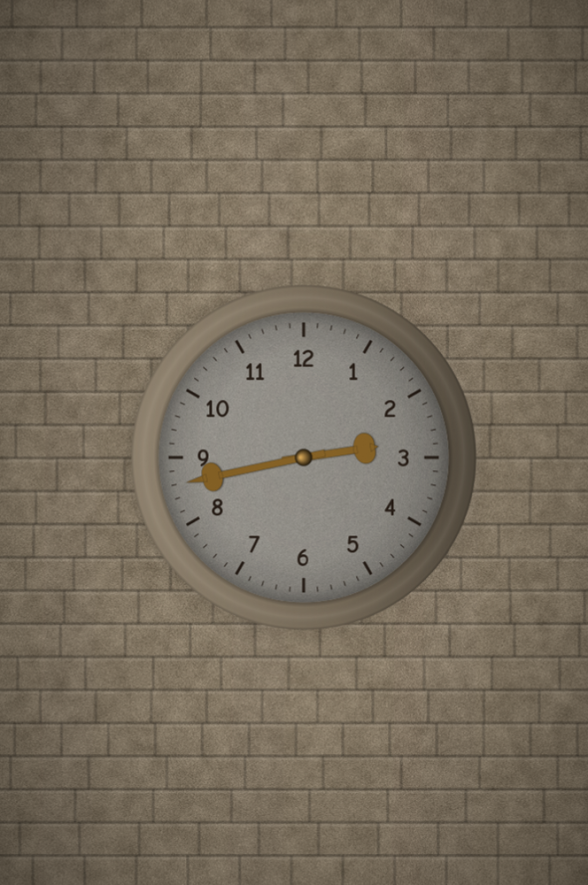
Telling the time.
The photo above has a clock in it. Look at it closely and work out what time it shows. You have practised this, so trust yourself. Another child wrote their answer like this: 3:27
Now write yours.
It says 2:43
